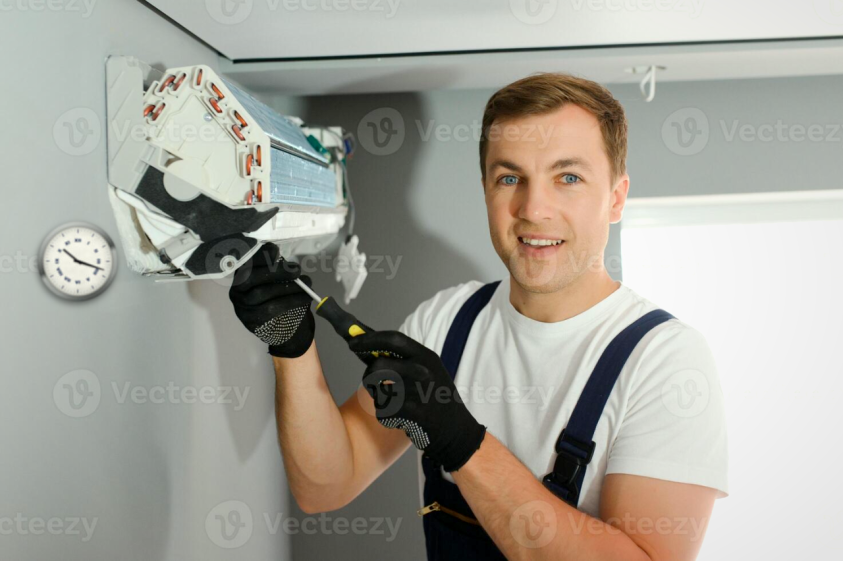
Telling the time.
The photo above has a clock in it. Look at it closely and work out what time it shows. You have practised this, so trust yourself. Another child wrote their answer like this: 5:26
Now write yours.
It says 10:18
